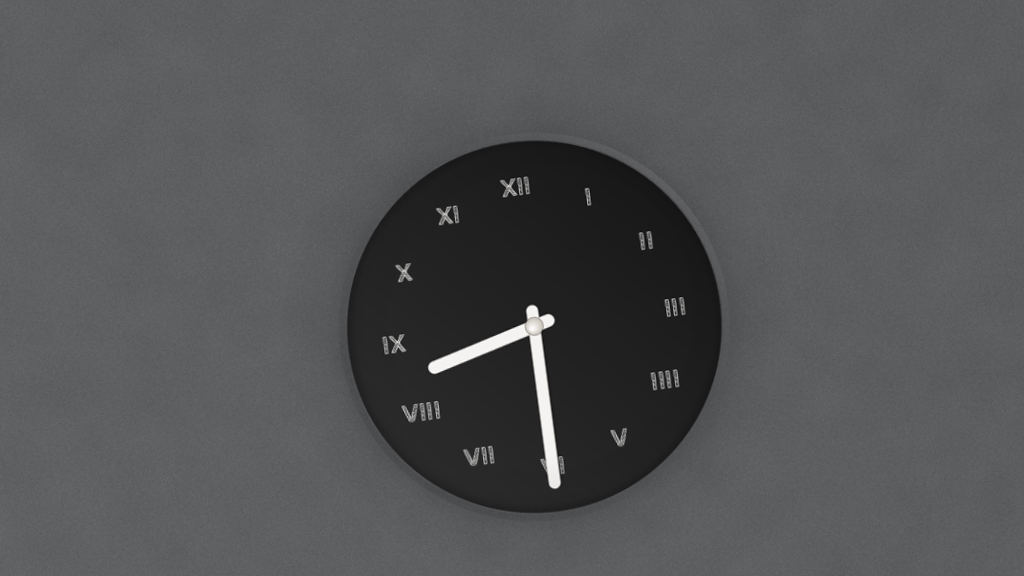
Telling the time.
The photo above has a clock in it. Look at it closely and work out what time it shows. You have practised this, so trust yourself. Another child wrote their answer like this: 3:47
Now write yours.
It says 8:30
